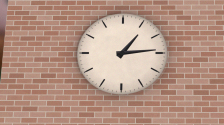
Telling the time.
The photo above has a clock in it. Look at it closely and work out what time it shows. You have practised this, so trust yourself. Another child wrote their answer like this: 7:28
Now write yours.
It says 1:14
